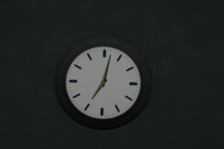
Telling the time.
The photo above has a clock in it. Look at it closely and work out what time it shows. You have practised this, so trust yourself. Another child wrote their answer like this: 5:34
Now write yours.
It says 7:02
